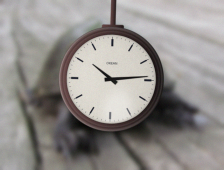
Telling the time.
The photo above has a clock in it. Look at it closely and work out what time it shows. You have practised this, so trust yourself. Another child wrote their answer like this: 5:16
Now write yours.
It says 10:14
